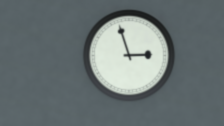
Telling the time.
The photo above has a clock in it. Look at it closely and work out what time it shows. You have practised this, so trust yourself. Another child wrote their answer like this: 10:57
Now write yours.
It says 2:57
